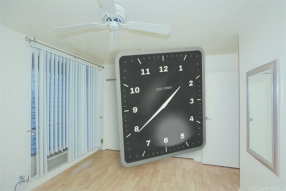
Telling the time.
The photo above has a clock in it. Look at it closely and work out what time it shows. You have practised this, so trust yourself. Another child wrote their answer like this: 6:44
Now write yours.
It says 1:39
